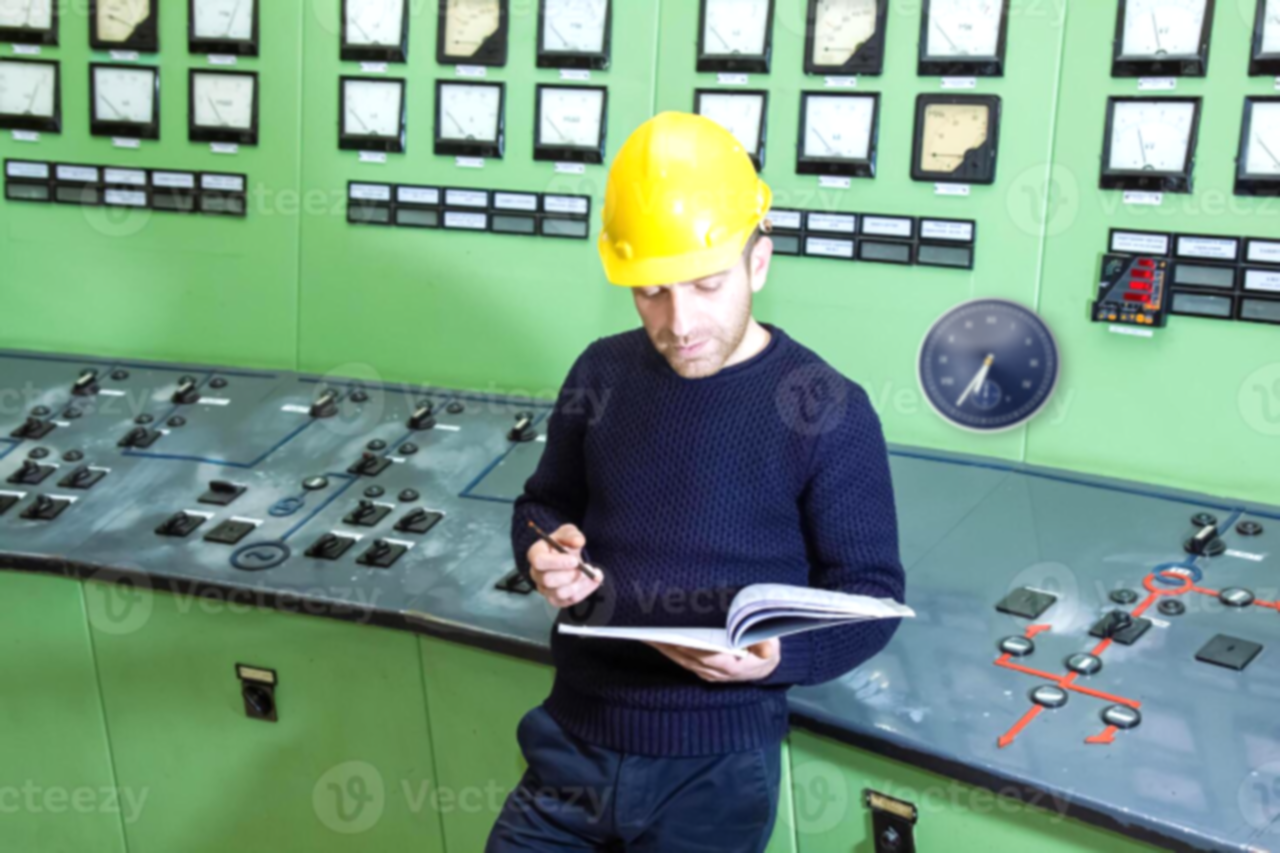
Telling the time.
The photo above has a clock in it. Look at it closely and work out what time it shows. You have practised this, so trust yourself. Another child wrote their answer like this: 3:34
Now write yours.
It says 6:35
